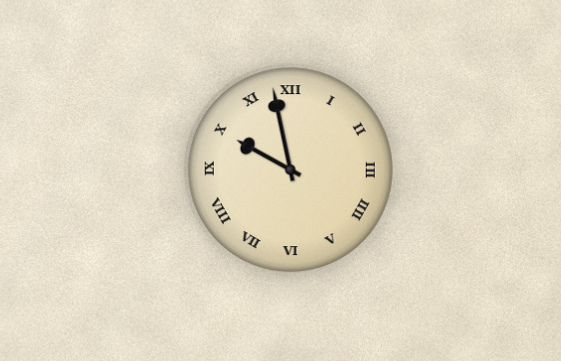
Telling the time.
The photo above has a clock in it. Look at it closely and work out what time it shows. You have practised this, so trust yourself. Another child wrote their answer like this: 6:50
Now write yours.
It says 9:58
